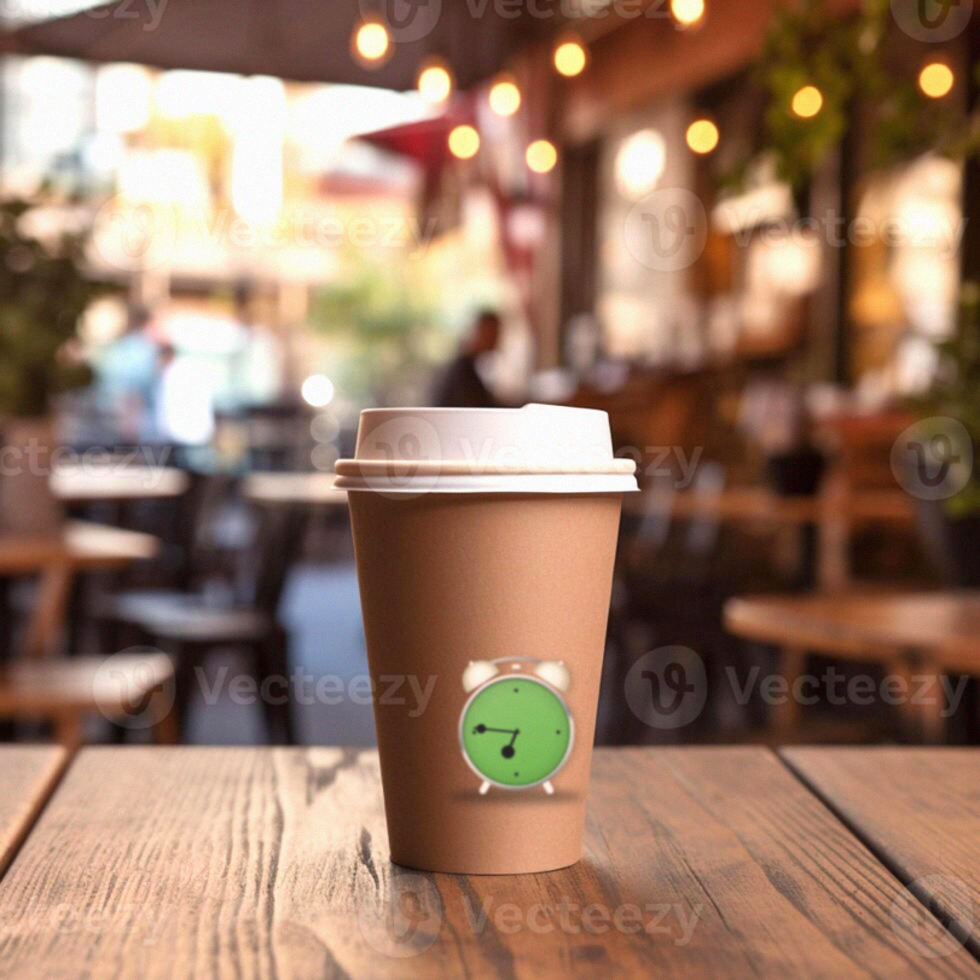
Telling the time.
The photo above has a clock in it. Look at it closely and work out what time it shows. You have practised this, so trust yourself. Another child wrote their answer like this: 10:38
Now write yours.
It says 6:46
